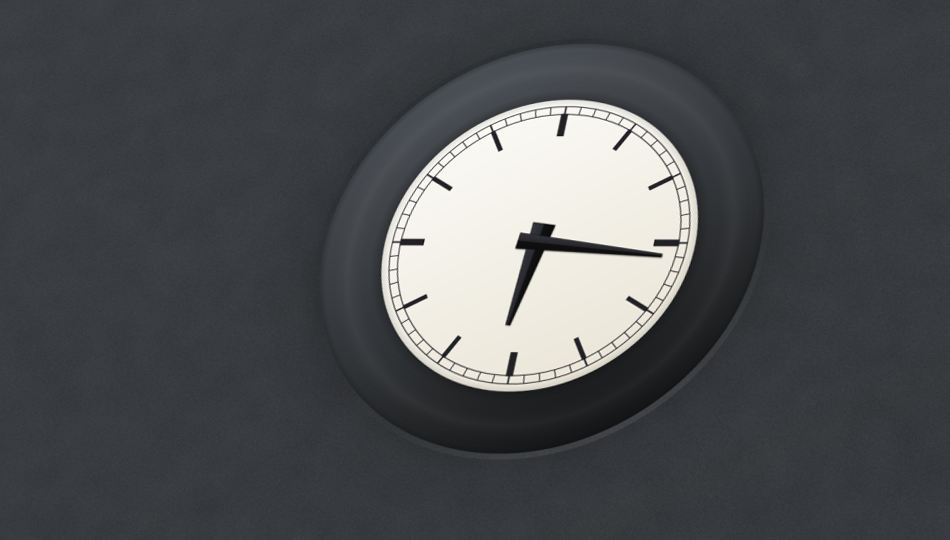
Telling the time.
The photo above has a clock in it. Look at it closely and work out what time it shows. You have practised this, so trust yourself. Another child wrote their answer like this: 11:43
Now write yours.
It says 6:16
